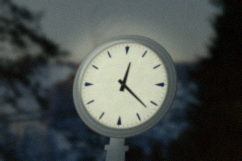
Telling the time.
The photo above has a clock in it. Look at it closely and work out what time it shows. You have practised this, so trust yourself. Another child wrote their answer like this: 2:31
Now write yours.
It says 12:22
